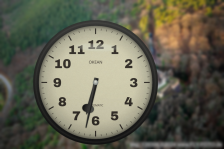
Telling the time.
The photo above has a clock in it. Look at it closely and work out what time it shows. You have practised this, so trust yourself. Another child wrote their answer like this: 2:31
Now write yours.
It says 6:32
